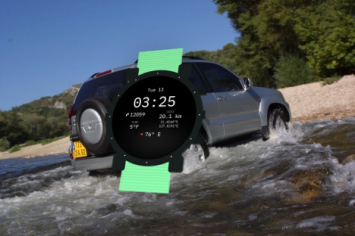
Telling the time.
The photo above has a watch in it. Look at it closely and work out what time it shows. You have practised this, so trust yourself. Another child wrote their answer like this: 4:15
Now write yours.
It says 3:25
